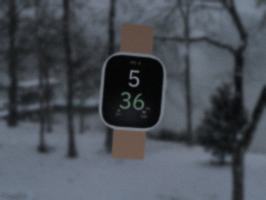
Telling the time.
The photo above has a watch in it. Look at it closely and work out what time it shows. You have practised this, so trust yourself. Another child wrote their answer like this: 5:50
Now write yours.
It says 5:36
